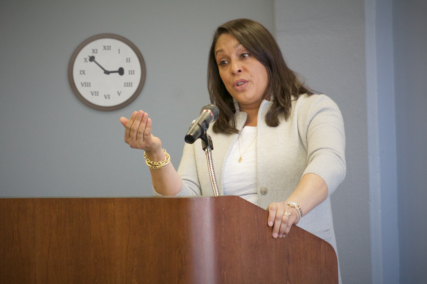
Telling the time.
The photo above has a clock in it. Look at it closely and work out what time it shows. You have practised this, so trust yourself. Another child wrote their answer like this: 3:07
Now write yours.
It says 2:52
